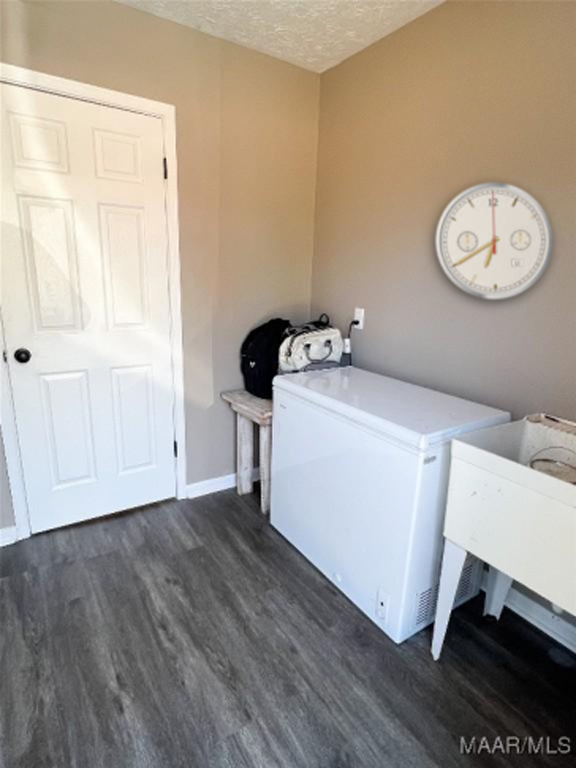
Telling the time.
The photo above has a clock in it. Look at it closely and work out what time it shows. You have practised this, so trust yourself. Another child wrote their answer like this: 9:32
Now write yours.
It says 6:40
